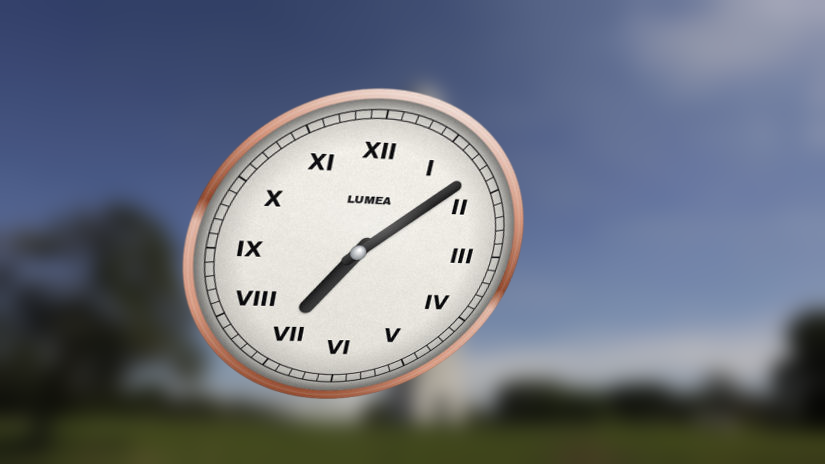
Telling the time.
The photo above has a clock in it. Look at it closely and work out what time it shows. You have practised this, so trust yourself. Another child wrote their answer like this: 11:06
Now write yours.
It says 7:08
